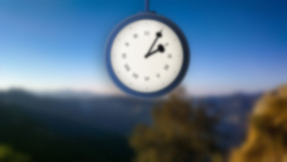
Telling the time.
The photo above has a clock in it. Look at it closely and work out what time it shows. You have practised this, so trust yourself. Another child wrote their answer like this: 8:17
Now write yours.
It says 2:05
